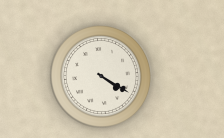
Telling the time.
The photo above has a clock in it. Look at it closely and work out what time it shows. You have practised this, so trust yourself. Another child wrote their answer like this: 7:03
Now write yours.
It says 4:21
